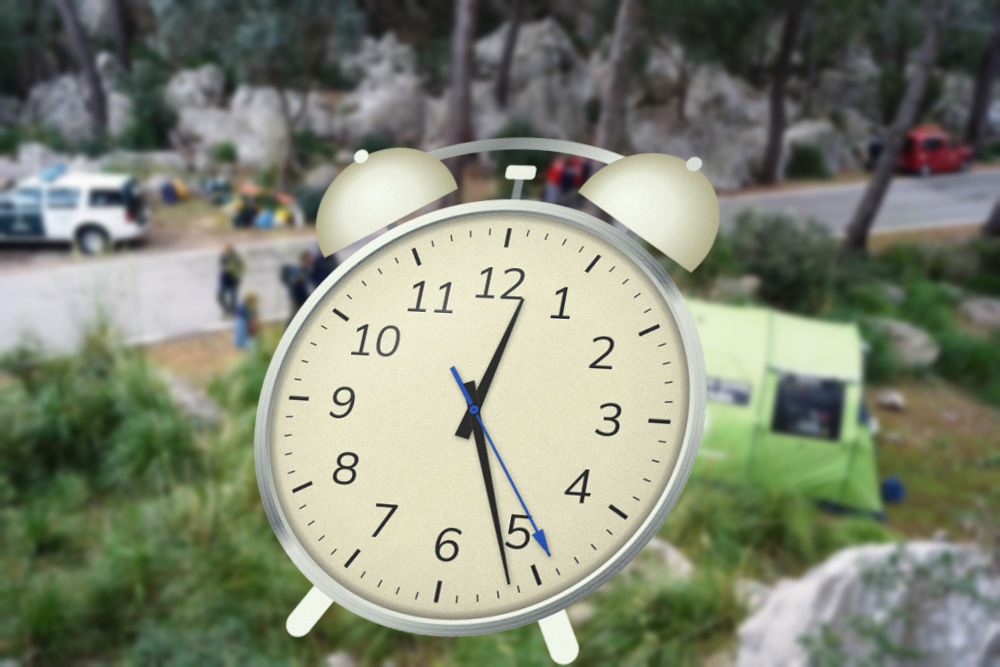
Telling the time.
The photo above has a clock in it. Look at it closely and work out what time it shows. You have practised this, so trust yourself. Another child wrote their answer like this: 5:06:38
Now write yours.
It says 12:26:24
